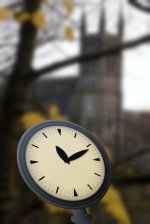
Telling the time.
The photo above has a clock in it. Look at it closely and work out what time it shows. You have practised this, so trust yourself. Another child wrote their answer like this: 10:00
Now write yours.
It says 11:11
